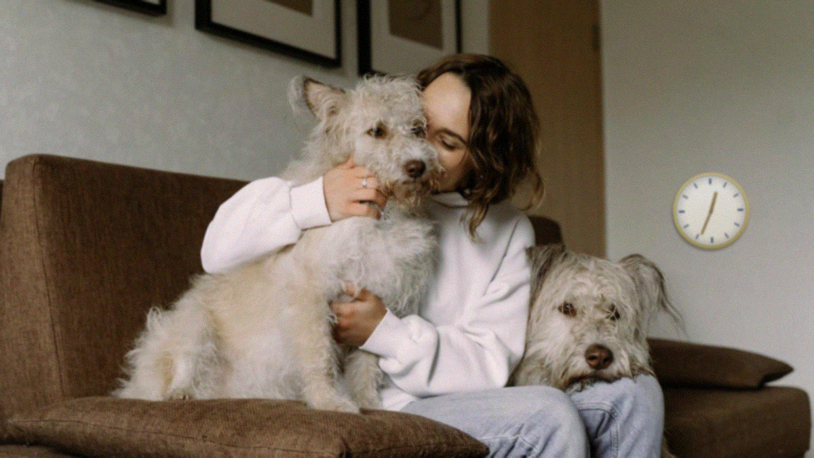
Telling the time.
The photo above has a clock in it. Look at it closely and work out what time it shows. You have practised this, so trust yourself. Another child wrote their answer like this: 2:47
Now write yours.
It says 12:34
